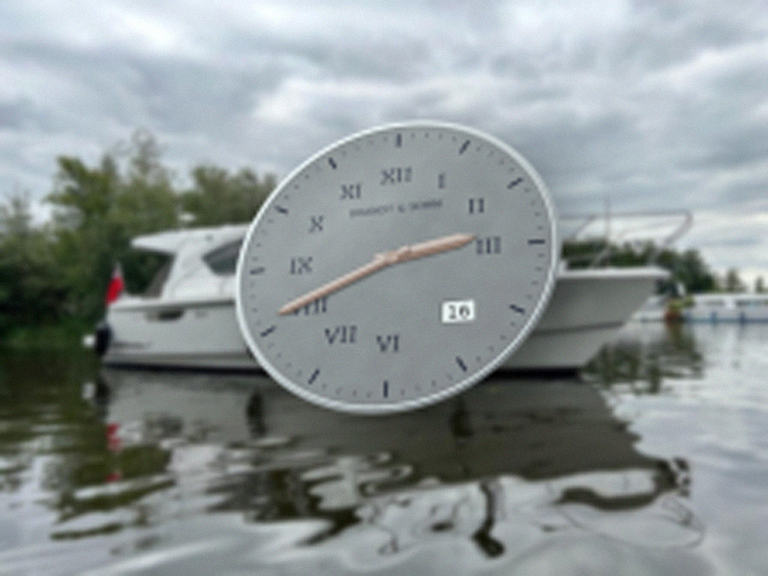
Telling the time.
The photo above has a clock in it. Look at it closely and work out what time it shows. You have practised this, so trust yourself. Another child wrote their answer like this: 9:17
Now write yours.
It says 2:41
